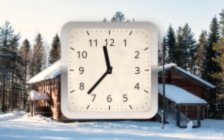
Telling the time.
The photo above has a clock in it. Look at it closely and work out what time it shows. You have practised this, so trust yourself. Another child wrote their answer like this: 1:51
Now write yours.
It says 11:37
